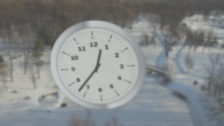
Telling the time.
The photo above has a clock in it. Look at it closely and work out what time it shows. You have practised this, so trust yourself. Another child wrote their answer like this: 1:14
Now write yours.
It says 12:37
